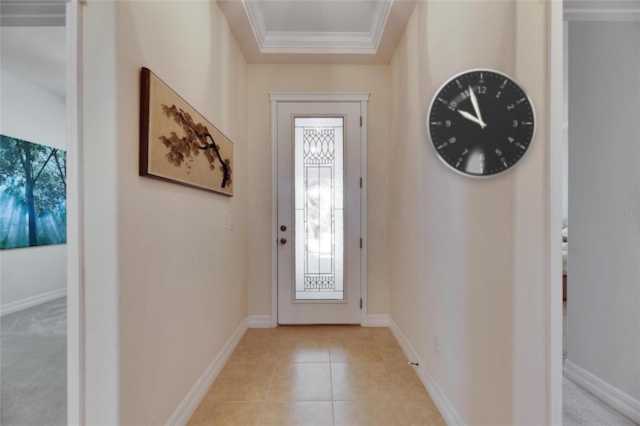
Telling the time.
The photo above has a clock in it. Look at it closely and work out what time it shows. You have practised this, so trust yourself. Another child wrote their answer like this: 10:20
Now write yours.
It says 9:57
